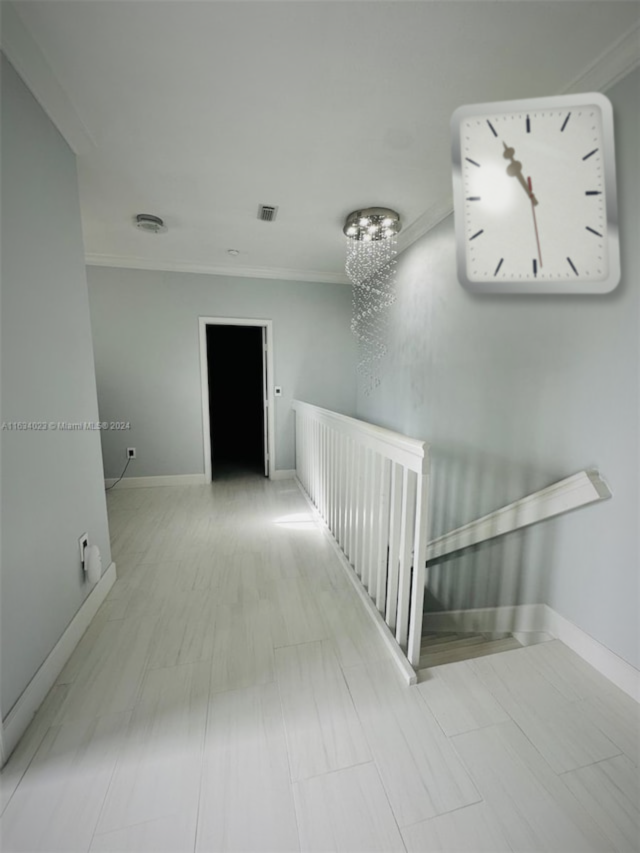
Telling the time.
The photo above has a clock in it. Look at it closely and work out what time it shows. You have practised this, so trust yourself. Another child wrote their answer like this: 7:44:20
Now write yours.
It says 10:55:29
